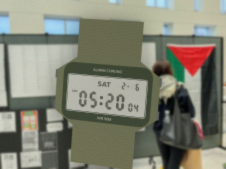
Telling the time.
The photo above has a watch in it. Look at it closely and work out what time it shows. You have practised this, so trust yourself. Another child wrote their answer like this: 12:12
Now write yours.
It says 5:20
